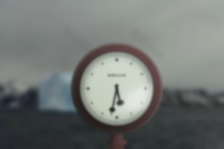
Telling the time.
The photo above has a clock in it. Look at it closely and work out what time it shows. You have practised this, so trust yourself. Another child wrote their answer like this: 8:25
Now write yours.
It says 5:32
